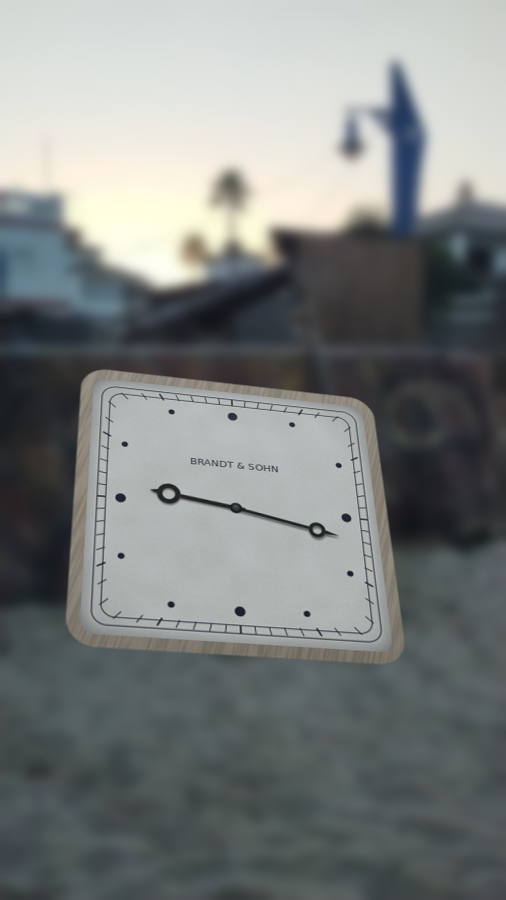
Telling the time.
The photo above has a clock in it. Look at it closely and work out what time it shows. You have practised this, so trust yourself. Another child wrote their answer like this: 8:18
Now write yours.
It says 9:17
